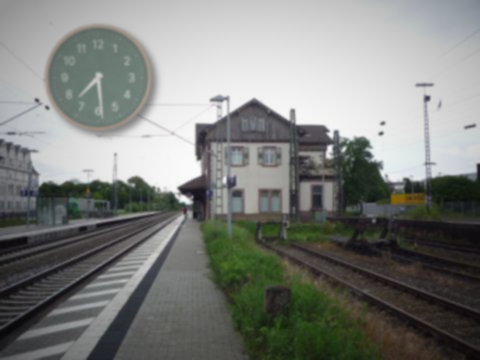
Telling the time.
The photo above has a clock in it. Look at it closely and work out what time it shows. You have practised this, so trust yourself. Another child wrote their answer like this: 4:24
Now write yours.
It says 7:29
